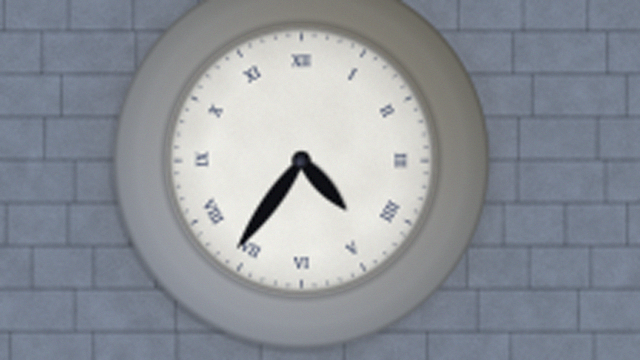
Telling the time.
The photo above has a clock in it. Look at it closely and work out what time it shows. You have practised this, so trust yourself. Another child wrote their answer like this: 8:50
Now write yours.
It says 4:36
